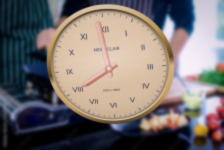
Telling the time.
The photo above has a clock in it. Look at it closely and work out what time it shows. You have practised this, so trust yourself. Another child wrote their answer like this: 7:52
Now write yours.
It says 7:59
